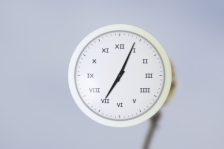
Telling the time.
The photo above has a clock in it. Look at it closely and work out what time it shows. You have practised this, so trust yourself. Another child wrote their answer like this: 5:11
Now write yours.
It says 7:04
